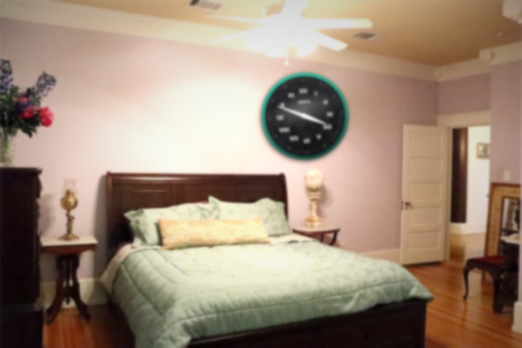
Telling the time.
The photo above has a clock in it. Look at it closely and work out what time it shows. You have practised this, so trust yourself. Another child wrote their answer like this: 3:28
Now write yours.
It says 3:49
